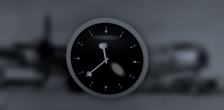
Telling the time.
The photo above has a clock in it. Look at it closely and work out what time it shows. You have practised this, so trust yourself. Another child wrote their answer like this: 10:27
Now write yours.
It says 11:38
